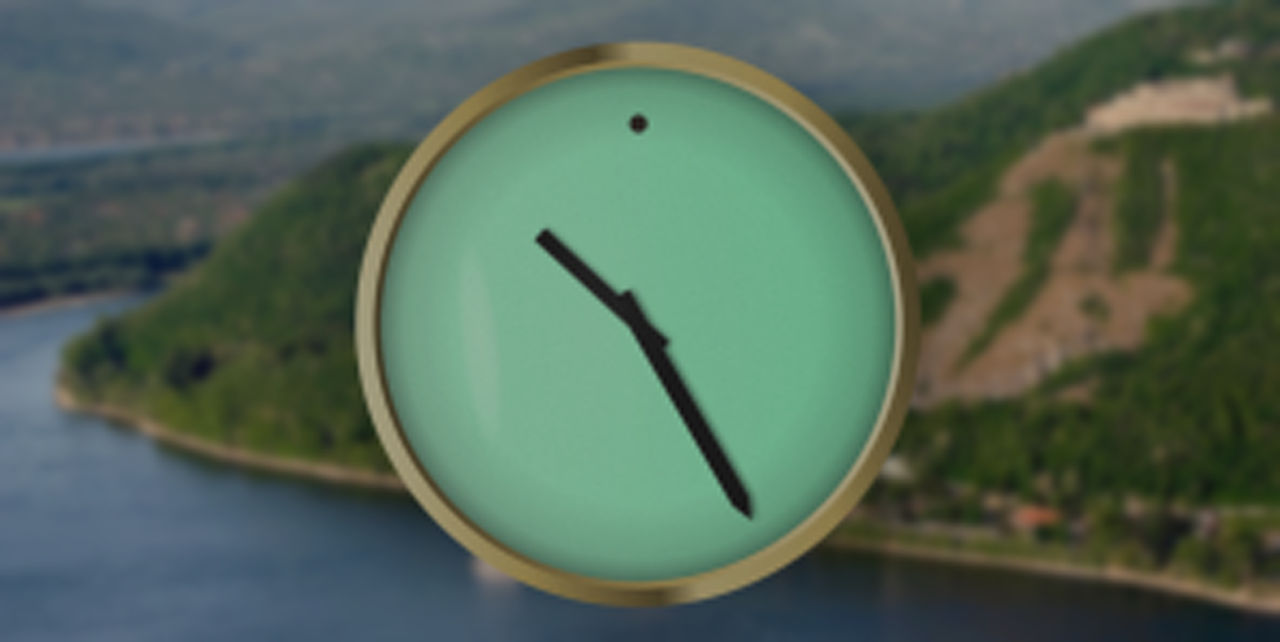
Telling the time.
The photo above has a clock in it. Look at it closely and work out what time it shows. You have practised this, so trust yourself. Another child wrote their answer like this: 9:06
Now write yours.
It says 10:25
